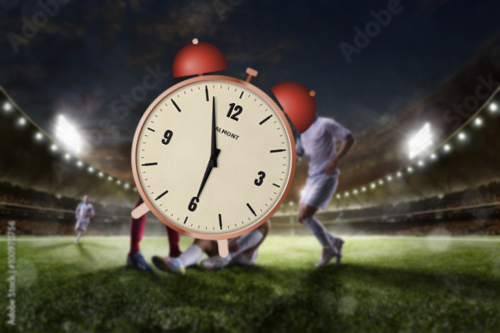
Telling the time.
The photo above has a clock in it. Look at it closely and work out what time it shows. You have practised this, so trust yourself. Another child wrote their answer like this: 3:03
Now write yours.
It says 5:56
